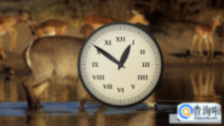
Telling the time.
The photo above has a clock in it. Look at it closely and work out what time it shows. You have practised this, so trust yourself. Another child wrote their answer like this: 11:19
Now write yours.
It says 12:51
